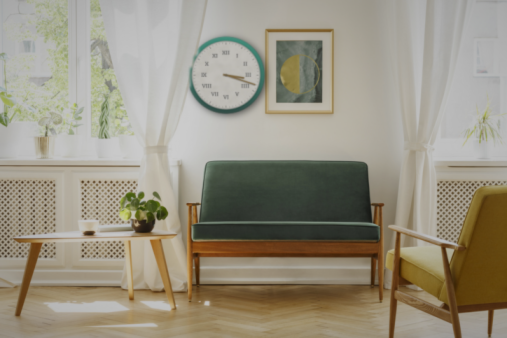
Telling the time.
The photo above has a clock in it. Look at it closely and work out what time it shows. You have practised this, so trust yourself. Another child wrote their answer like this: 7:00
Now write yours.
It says 3:18
